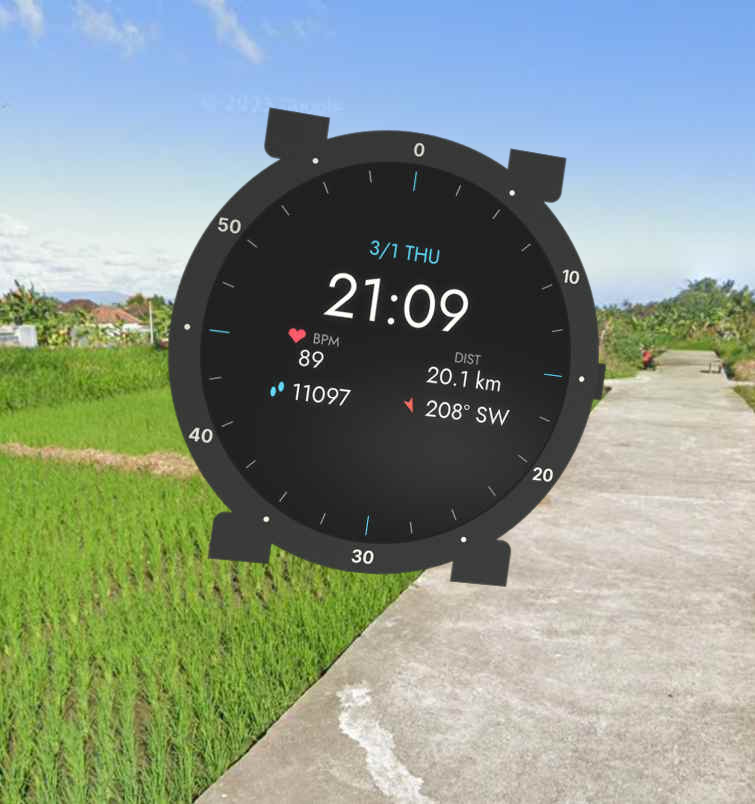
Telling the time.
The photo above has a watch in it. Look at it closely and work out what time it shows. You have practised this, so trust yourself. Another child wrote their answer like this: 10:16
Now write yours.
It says 21:09
